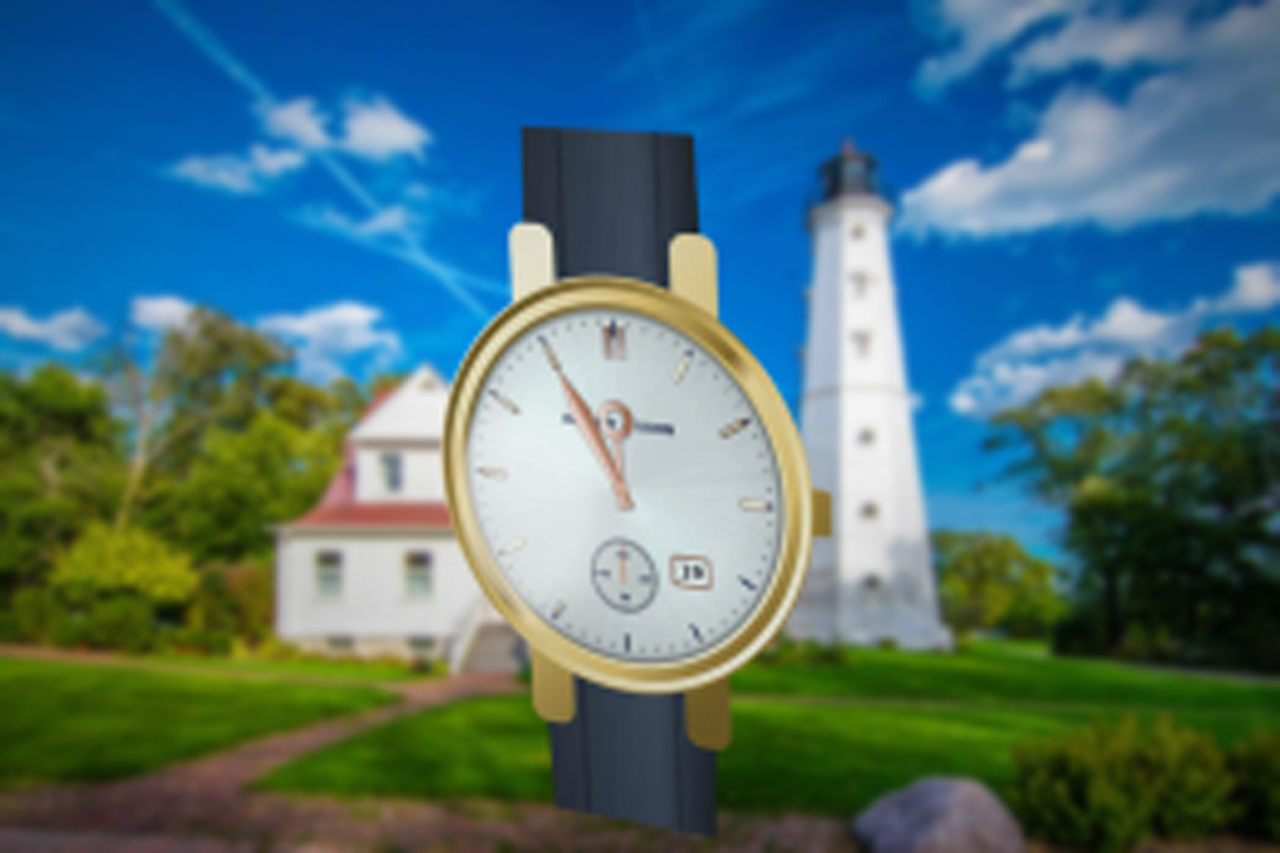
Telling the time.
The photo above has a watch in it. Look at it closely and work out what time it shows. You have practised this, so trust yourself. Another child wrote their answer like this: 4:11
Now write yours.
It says 11:55
